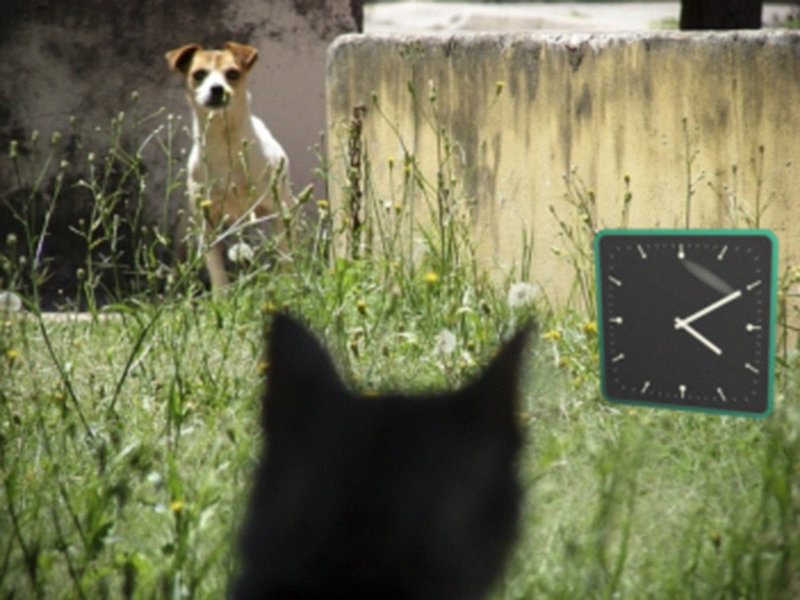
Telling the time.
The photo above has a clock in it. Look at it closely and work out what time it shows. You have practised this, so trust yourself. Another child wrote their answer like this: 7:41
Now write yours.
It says 4:10
